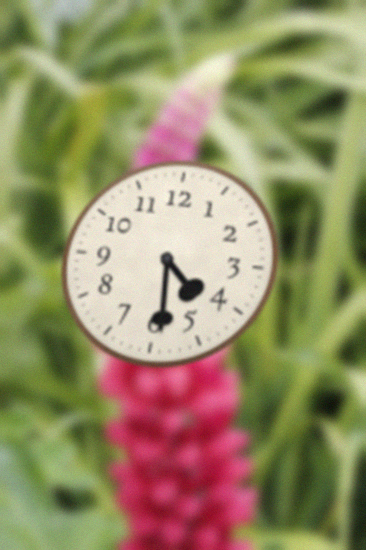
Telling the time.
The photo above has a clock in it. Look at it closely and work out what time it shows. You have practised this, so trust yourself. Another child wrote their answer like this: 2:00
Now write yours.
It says 4:29
